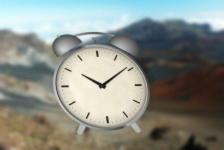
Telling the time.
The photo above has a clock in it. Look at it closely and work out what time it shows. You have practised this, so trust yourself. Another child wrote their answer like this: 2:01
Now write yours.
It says 10:09
